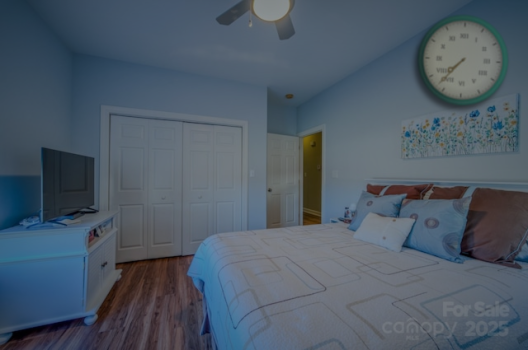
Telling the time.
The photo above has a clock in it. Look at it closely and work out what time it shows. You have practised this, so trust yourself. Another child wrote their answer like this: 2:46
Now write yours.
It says 7:37
